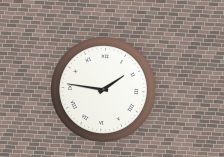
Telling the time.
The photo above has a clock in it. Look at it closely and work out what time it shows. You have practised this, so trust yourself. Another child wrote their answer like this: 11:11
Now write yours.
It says 1:46
